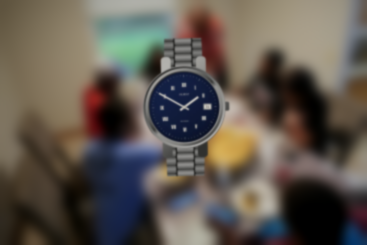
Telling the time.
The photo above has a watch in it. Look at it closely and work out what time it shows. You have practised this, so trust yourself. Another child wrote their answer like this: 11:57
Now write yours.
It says 1:50
